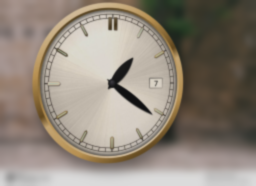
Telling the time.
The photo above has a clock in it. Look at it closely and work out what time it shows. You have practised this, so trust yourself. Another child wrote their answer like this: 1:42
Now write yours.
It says 1:21
